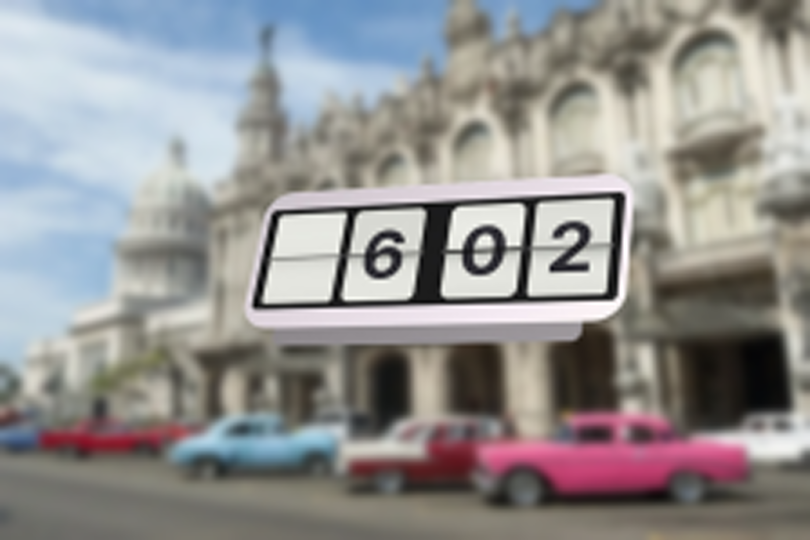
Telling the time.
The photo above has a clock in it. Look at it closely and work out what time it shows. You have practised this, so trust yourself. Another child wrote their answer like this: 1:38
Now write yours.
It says 6:02
